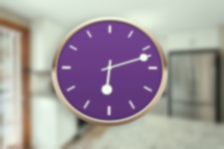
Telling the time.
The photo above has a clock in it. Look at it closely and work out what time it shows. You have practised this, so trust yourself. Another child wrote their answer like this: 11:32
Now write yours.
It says 6:12
